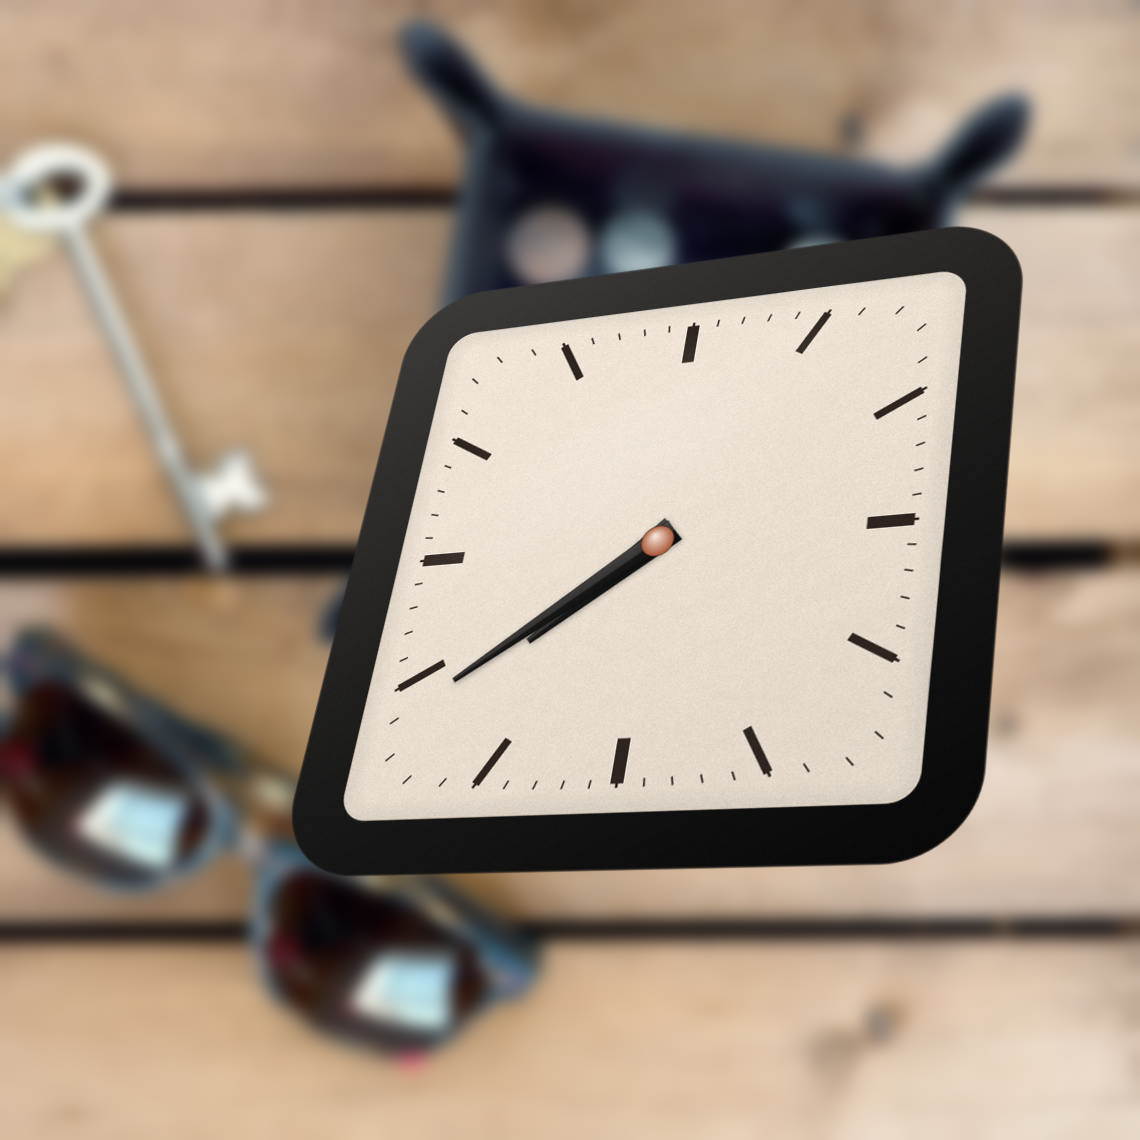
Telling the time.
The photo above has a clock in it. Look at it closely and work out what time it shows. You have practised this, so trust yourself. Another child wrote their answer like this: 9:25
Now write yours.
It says 7:39
